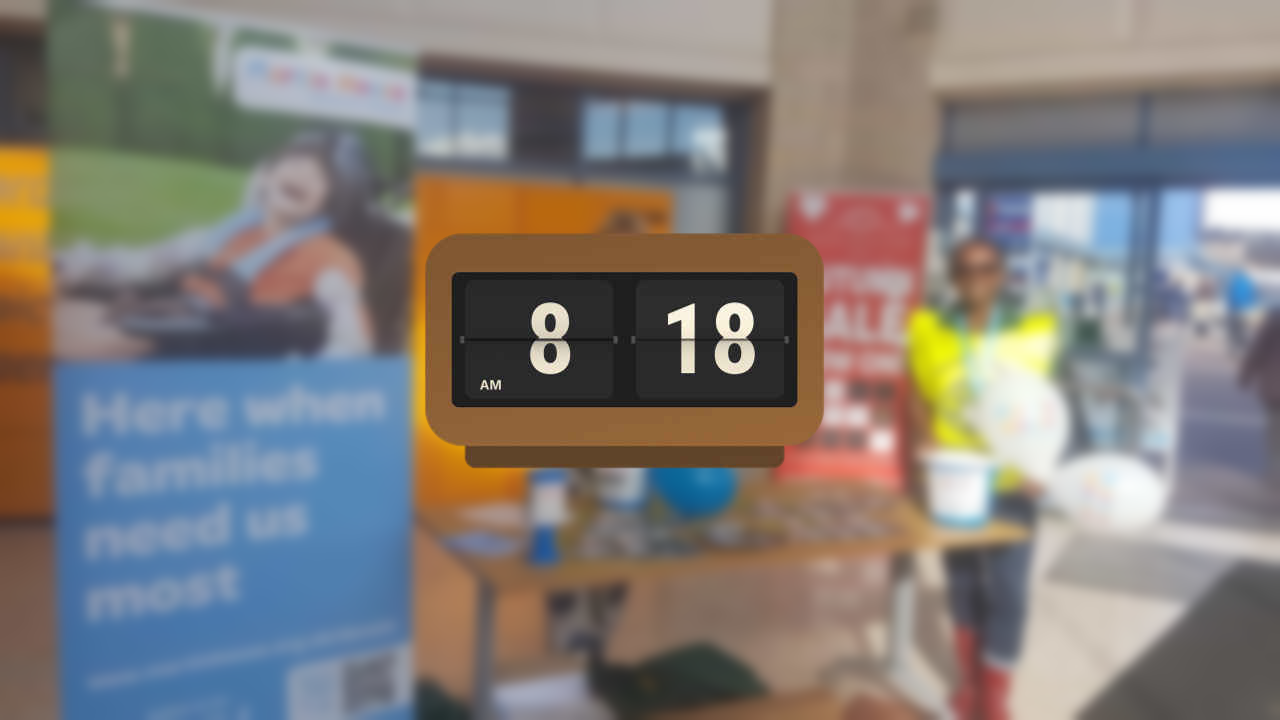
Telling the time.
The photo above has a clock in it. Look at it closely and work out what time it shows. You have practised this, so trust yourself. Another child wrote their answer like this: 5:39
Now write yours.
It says 8:18
